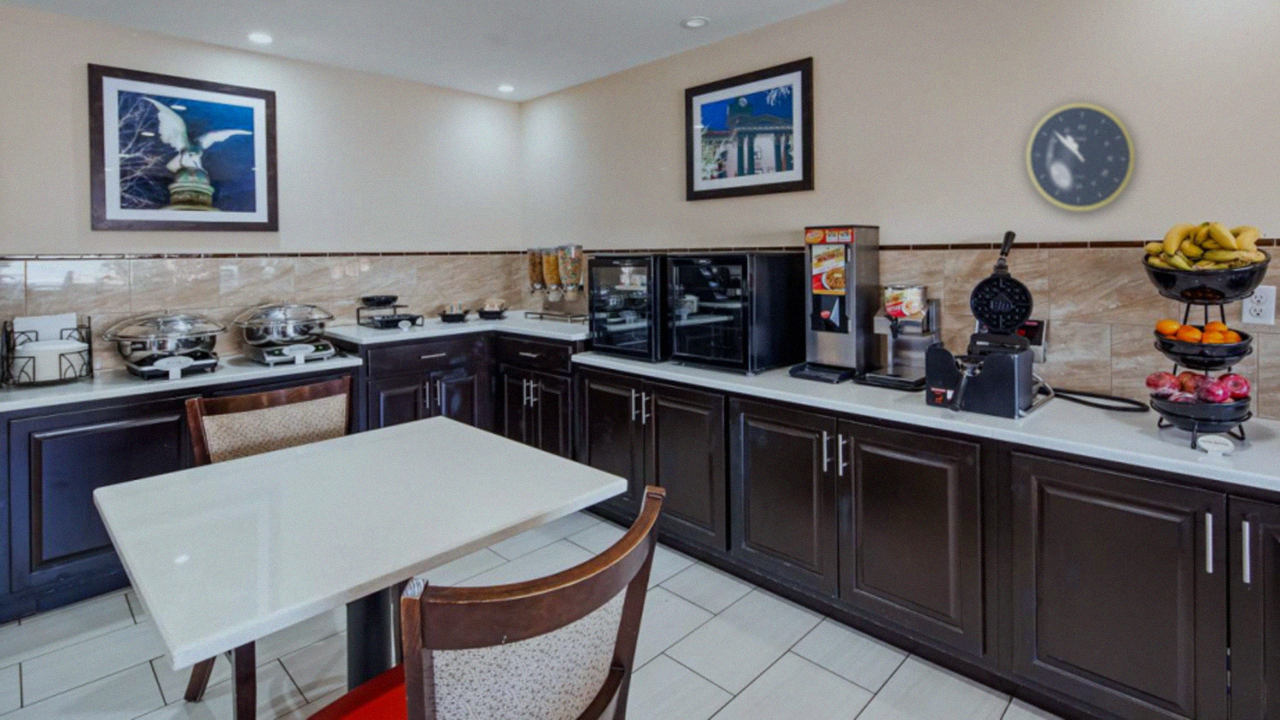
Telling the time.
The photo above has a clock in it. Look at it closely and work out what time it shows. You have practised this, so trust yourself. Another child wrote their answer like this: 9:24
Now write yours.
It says 10:52
